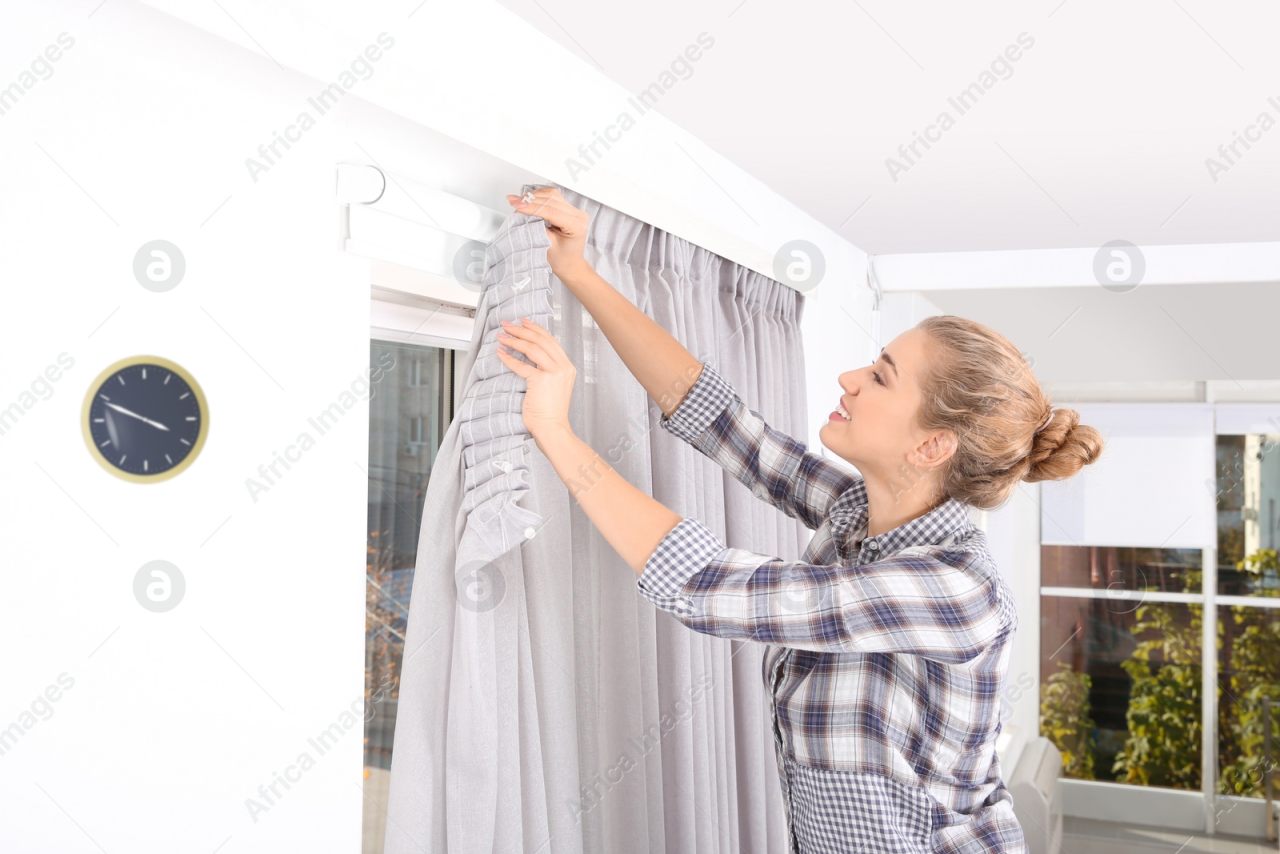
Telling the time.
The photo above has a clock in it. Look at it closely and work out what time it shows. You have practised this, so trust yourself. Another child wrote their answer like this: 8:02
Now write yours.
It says 3:49
